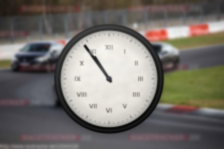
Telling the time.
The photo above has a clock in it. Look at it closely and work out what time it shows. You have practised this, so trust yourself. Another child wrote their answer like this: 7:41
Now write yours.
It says 10:54
